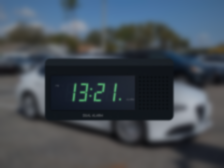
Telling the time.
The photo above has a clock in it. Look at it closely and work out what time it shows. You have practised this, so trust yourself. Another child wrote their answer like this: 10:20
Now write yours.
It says 13:21
